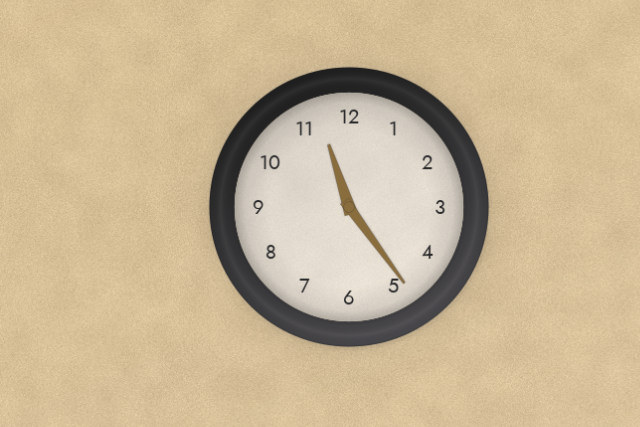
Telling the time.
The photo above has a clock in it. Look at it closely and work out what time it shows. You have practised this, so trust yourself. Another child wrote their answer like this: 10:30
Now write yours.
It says 11:24
